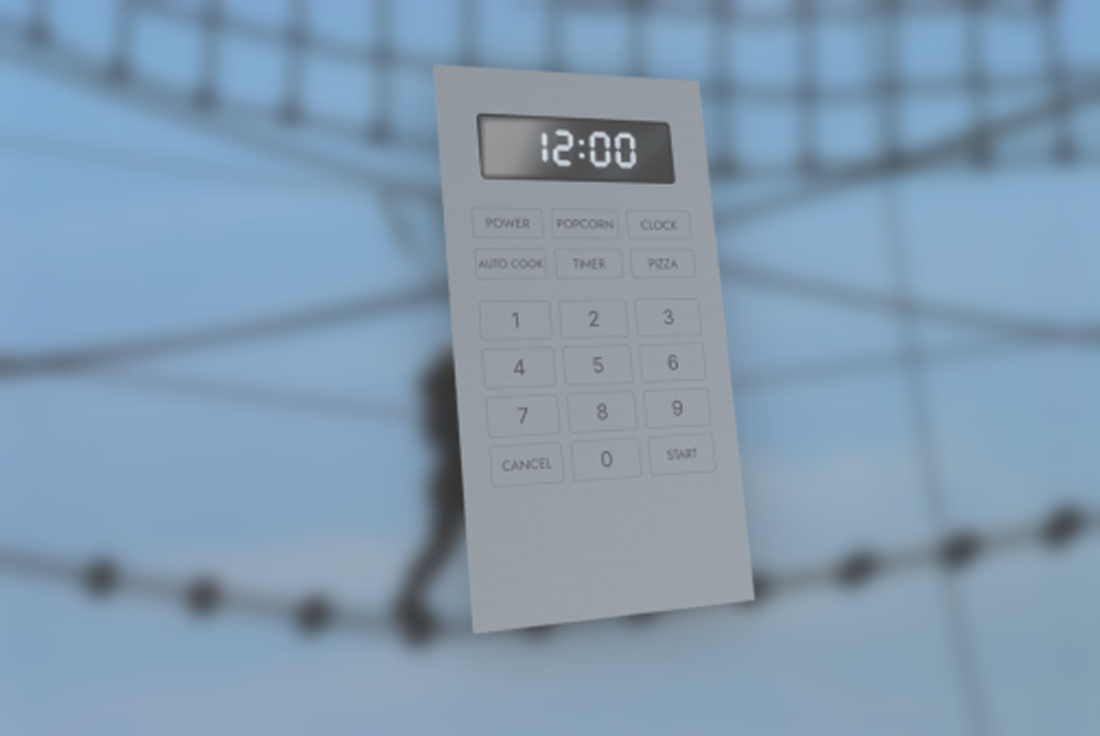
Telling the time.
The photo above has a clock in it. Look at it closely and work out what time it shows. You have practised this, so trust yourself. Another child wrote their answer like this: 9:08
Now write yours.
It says 12:00
